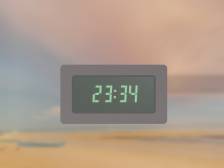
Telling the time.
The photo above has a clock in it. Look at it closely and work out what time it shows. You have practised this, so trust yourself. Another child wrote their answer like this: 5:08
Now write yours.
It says 23:34
